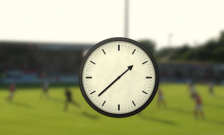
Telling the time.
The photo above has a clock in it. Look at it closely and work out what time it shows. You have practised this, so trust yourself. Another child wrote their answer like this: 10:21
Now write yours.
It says 1:38
